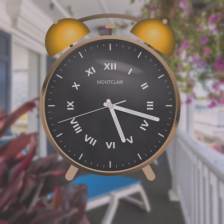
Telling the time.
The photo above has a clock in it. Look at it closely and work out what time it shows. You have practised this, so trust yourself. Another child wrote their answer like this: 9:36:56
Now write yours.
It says 5:17:42
